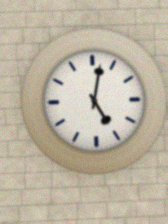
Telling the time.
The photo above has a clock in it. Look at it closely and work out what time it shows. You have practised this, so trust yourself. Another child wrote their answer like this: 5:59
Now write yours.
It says 5:02
